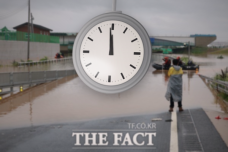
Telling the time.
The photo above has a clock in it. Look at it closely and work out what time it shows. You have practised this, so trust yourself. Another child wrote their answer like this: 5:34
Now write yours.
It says 11:59
